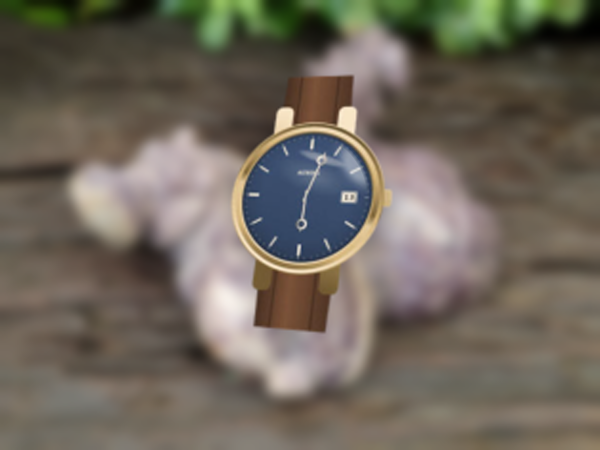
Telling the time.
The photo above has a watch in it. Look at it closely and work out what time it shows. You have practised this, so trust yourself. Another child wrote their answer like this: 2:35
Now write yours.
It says 6:03
